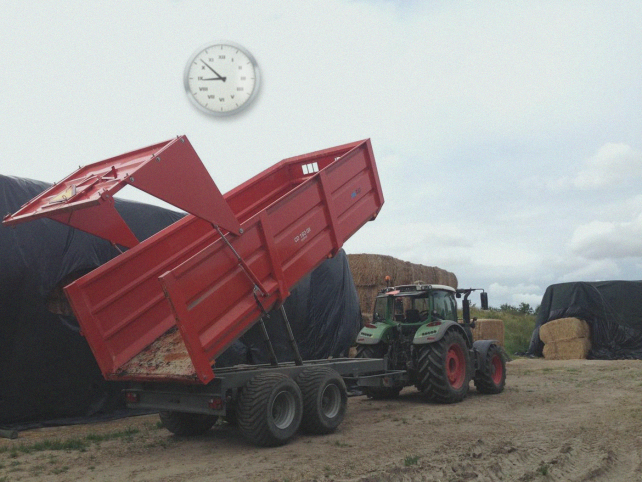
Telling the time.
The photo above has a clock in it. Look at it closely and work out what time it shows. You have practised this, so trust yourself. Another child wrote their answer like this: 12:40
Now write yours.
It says 8:52
